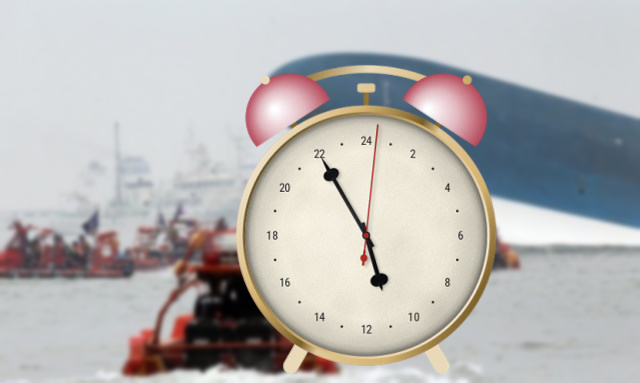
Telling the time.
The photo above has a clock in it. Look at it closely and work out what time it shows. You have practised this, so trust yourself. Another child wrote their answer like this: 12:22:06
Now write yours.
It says 10:55:01
